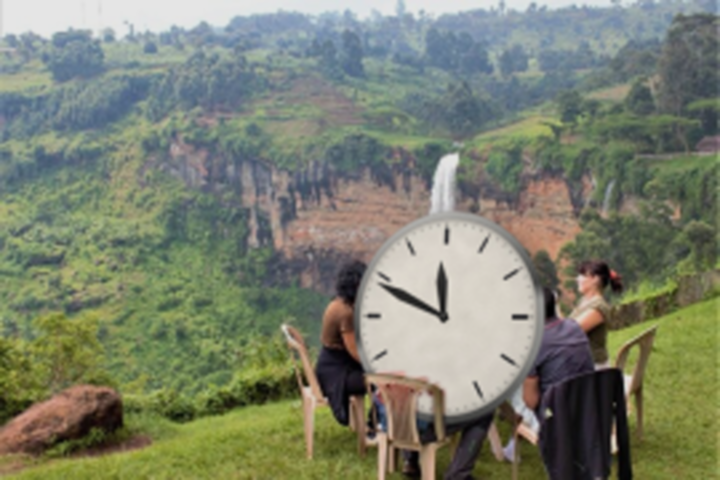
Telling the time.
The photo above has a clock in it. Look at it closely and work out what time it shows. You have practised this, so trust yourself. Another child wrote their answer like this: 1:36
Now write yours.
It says 11:49
